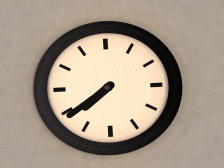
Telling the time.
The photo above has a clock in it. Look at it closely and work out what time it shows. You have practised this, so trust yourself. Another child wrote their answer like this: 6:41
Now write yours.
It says 7:39
